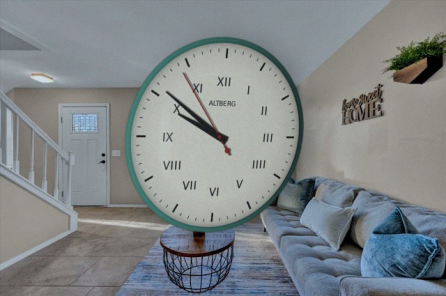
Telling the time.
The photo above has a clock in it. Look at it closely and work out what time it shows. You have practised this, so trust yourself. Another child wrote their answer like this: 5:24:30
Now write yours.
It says 9:50:54
